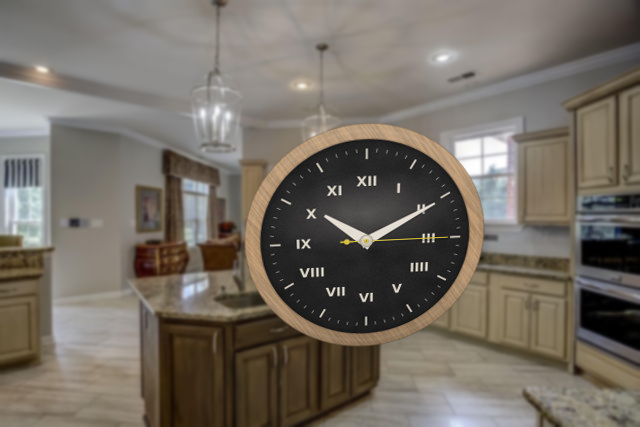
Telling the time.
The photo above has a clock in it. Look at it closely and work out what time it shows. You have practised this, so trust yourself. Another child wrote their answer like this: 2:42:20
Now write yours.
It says 10:10:15
